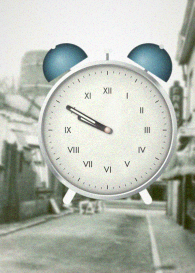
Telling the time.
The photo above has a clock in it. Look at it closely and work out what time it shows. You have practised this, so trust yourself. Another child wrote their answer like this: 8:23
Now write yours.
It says 9:50
